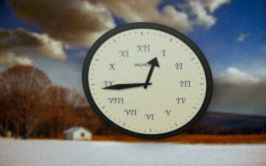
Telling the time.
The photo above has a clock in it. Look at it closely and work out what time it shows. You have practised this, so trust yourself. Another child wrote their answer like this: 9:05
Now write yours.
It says 12:44
